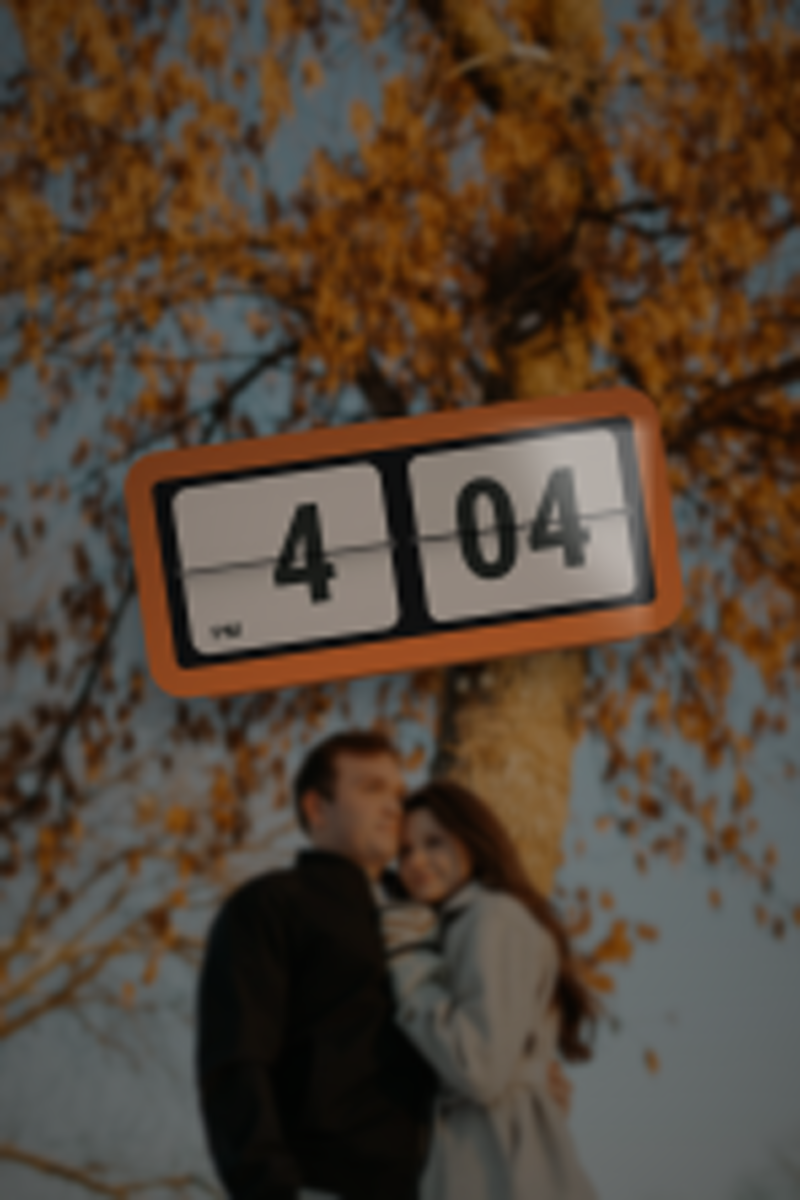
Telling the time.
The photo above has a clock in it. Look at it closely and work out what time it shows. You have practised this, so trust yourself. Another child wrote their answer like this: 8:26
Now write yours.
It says 4:04
